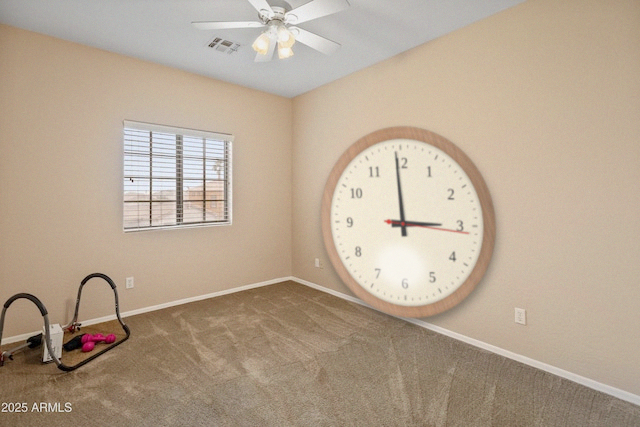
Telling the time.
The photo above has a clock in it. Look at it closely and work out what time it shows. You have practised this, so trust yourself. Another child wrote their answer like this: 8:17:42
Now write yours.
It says 2:59:16
